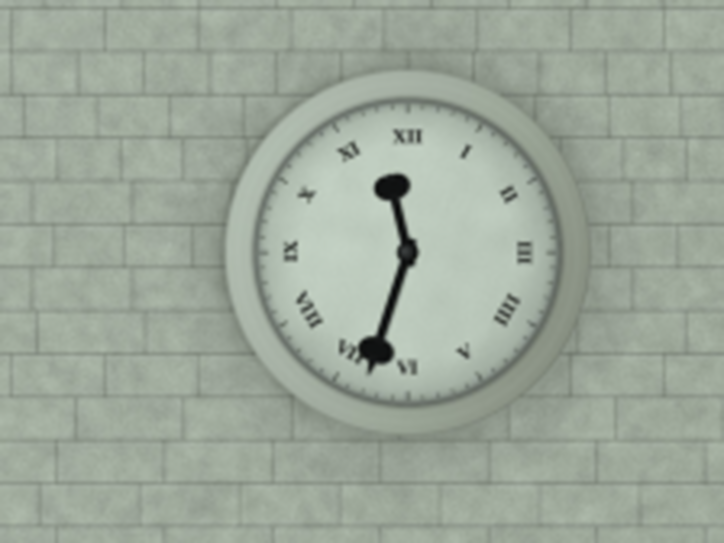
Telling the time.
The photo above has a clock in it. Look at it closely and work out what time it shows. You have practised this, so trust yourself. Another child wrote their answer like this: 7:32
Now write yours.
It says 11:33
